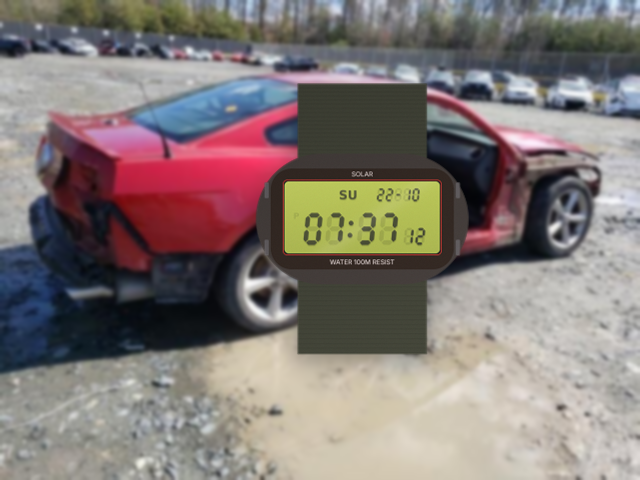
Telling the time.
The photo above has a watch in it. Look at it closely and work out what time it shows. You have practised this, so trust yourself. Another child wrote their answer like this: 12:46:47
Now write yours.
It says 7:37:12
